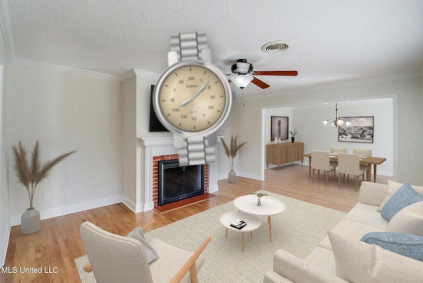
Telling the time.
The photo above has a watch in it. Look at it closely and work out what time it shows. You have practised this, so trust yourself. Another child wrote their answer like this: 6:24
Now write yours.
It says 8:08
